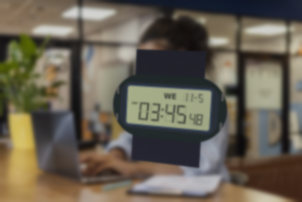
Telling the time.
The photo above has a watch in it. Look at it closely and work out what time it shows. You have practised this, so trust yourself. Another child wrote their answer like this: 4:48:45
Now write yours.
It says 3:45:48
